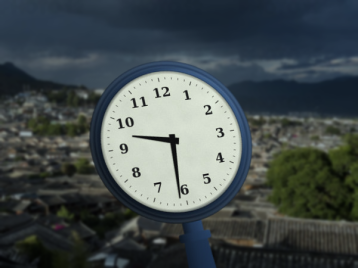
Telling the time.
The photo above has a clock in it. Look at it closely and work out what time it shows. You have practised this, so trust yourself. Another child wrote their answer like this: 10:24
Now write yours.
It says 9:31
